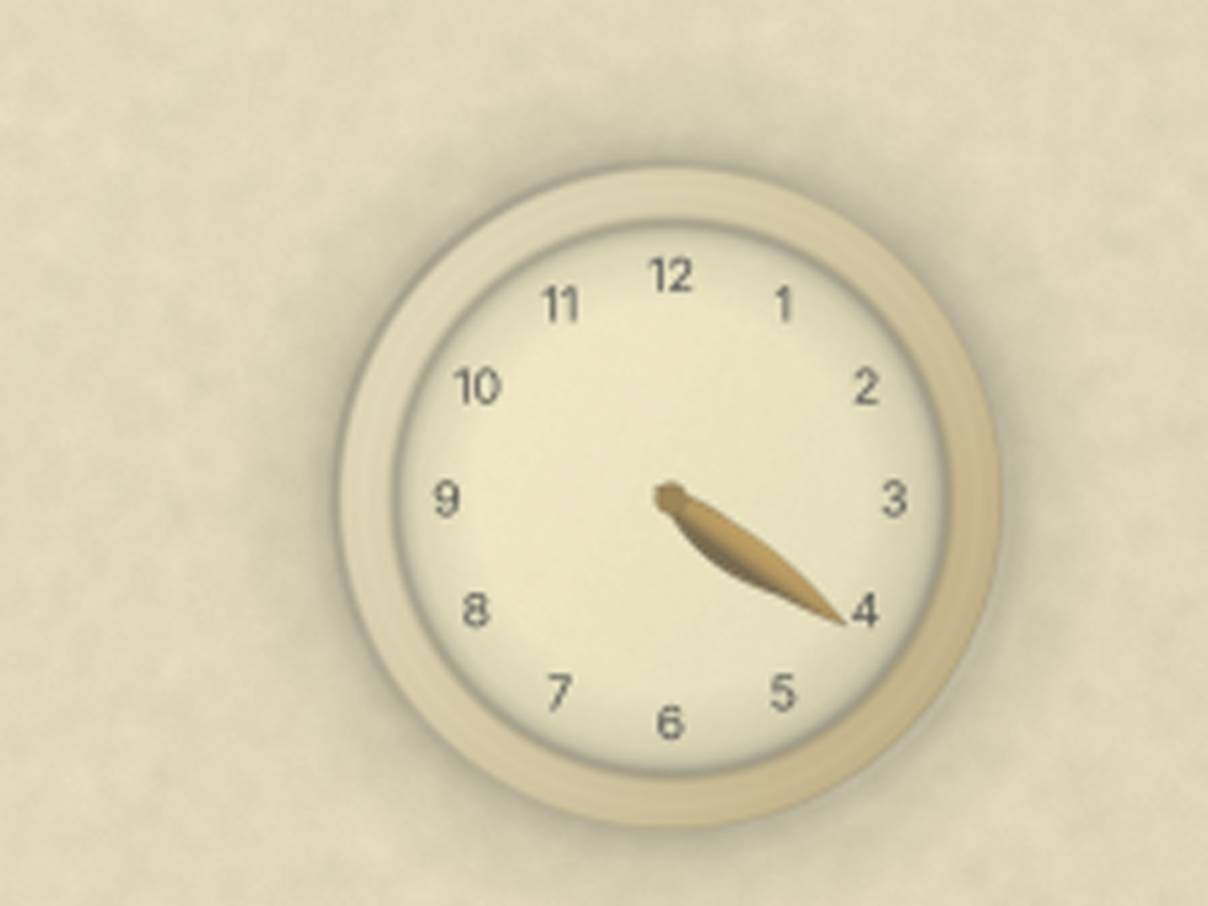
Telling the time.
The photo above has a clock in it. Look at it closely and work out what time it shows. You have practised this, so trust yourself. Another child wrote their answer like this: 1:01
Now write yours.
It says 4:21
